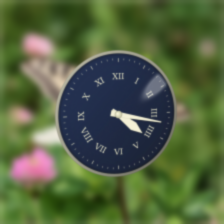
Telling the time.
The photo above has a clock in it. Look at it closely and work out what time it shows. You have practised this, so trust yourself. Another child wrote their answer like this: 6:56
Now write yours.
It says 4:17
